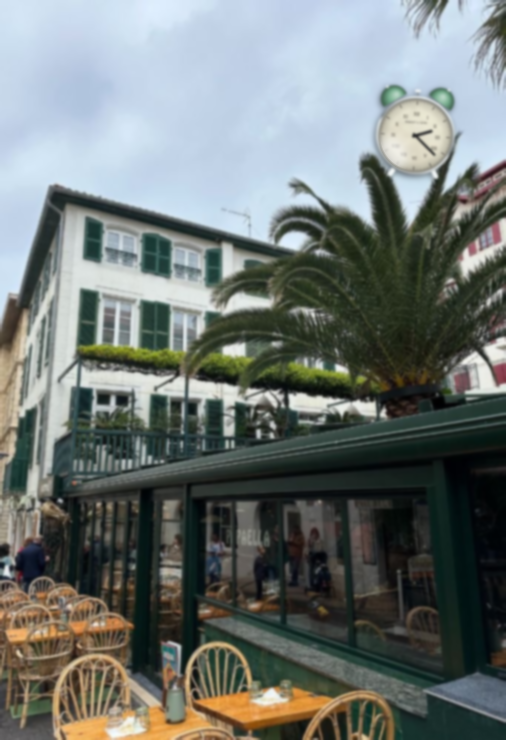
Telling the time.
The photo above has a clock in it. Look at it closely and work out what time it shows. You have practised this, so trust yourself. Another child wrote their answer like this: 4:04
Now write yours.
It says 2:22
